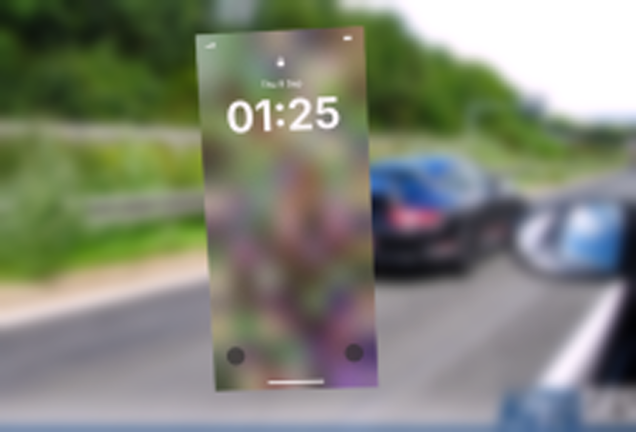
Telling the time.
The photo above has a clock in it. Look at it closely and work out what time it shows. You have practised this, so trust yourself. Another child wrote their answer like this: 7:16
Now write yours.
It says 1:25
